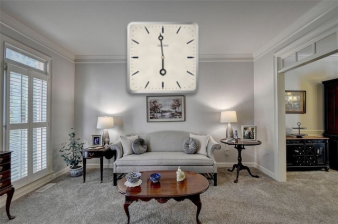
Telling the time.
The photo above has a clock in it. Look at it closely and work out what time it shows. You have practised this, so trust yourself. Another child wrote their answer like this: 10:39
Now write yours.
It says 5:59
